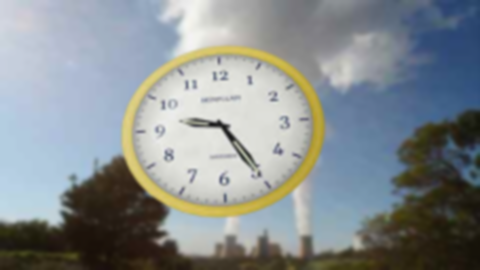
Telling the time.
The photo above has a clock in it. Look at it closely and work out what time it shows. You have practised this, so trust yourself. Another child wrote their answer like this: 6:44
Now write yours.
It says 9:25
